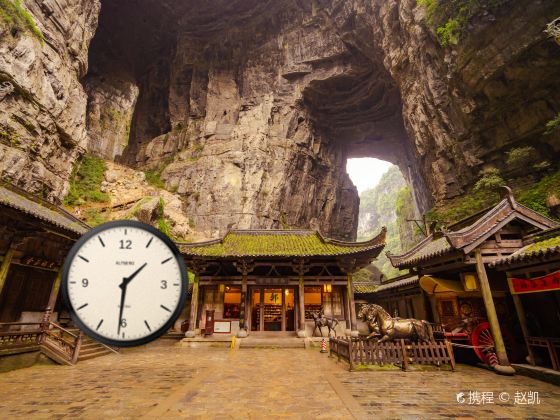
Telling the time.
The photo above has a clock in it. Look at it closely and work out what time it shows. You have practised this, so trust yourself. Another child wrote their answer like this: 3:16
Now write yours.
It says 1:31
